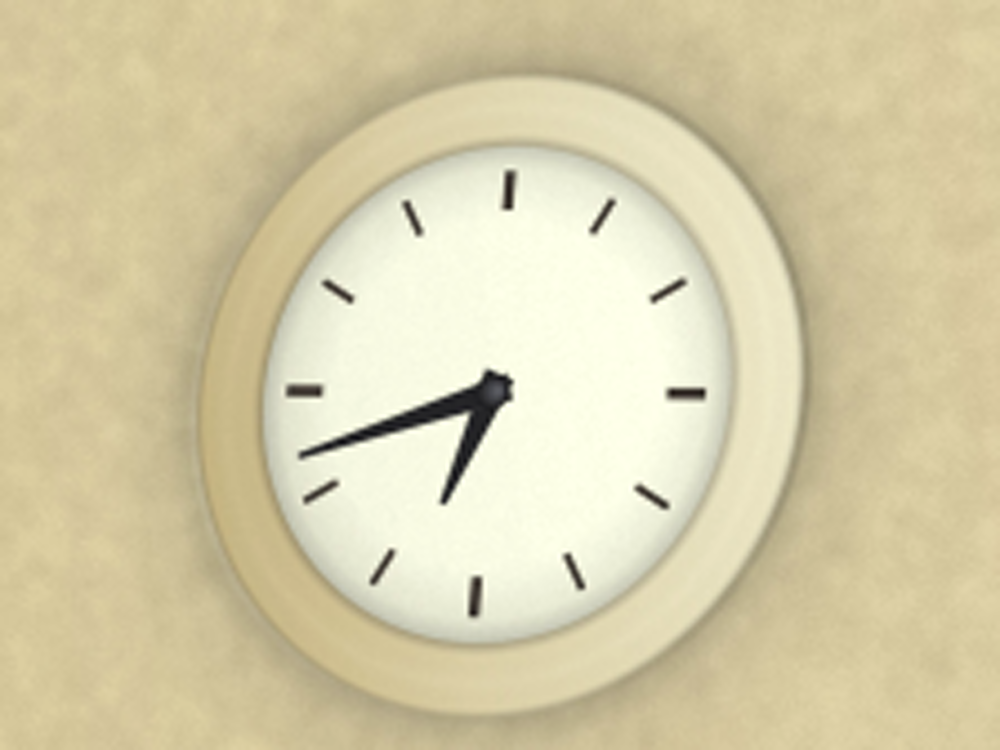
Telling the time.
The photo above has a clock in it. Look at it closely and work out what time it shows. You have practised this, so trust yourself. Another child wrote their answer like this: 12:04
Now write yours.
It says 6:42
